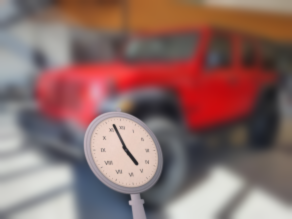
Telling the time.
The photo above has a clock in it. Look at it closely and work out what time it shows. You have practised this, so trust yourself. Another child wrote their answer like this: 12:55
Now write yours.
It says 4:57
